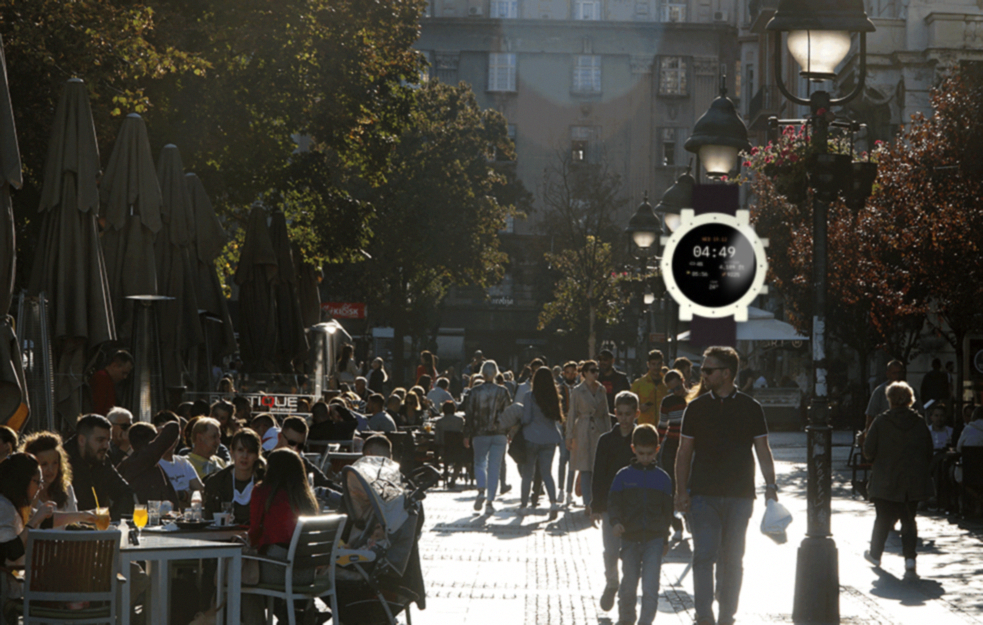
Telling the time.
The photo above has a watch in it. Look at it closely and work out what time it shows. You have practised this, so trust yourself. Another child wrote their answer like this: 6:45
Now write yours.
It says 4:49
